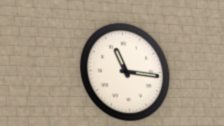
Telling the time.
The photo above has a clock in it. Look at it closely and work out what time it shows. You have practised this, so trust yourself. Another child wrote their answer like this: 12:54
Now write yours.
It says 11:16
